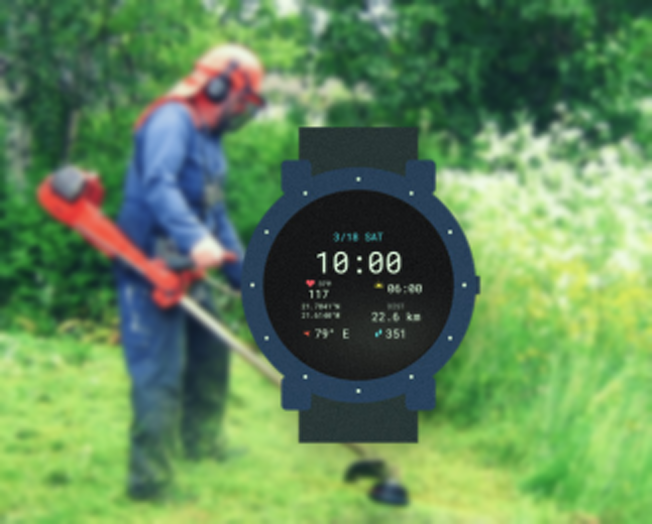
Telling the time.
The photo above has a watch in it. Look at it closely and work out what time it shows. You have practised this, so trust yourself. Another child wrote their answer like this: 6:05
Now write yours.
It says 10:00
